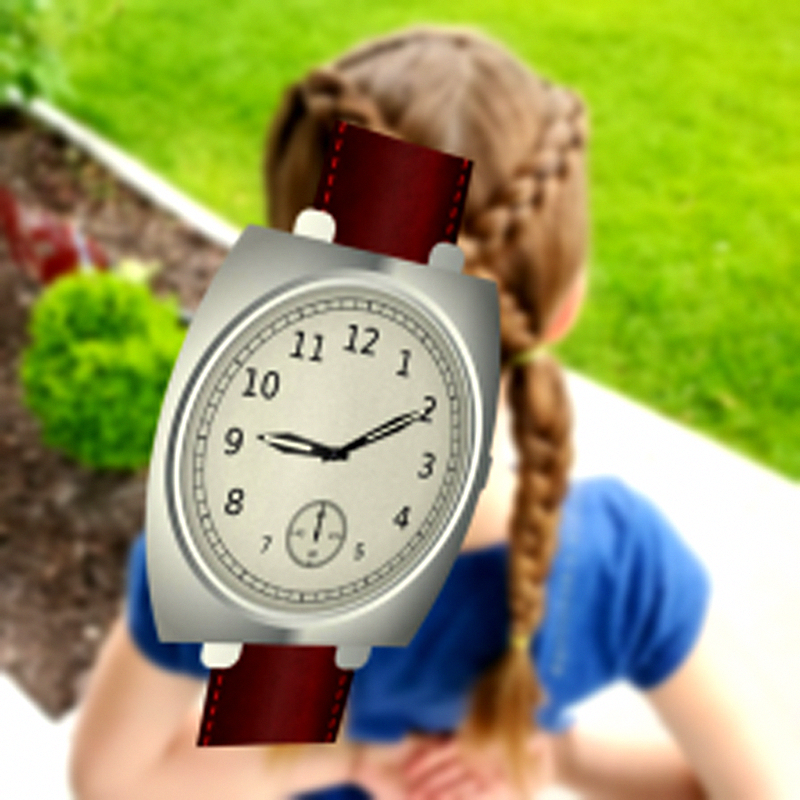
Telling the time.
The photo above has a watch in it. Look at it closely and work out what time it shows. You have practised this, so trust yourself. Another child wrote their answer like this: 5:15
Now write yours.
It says 9:10
